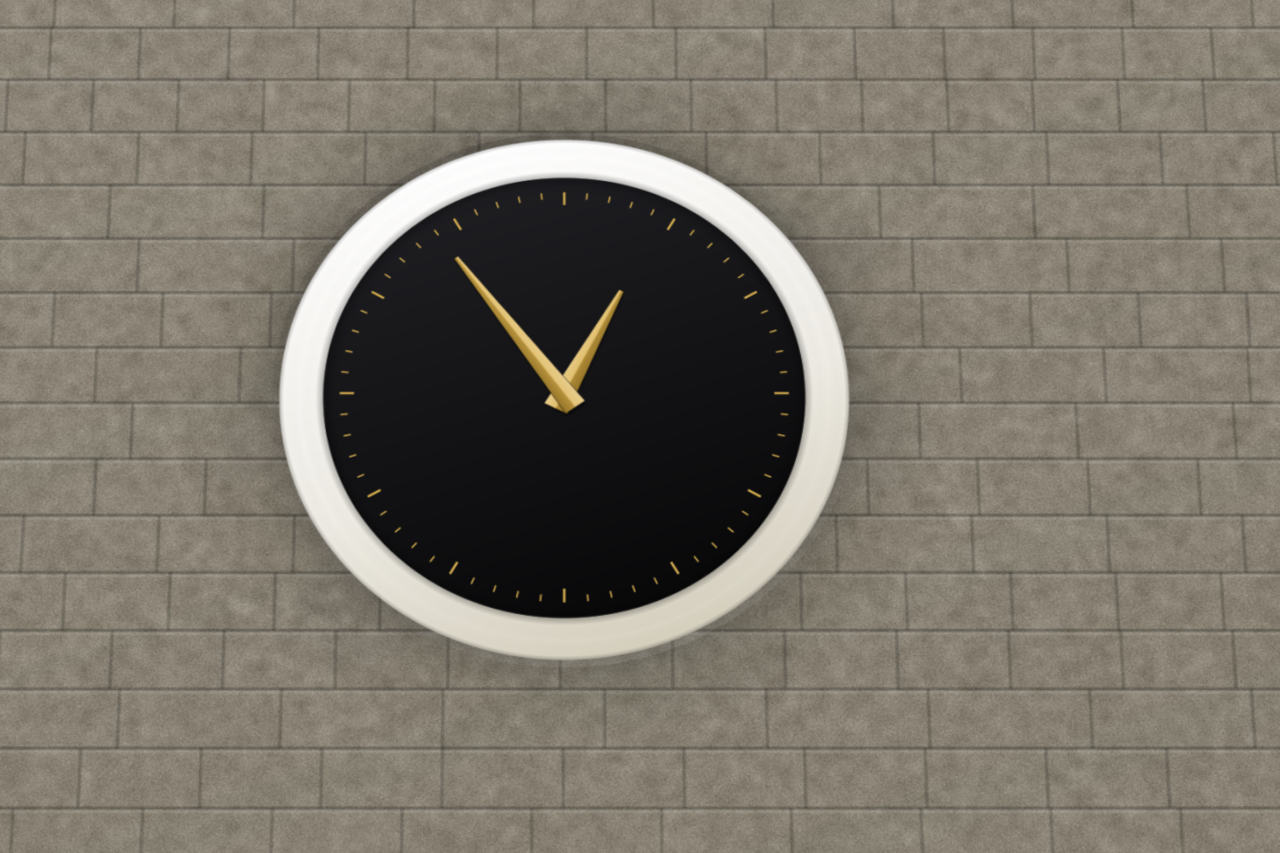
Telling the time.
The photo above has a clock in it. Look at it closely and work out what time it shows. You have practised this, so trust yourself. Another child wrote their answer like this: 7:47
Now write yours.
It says 12:54
